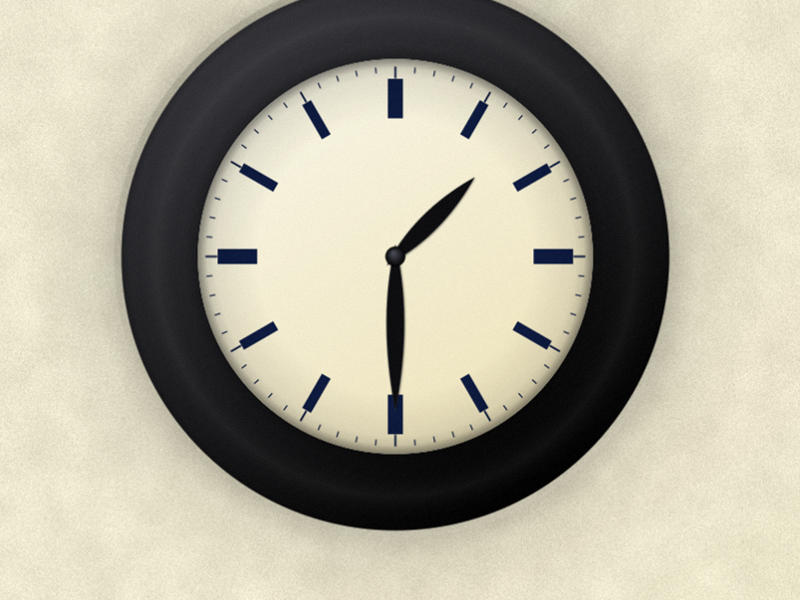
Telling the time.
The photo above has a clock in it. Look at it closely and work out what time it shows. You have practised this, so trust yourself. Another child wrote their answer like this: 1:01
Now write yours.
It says 1:30
